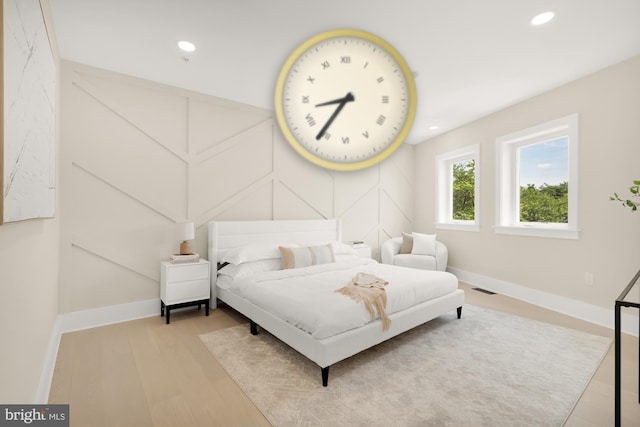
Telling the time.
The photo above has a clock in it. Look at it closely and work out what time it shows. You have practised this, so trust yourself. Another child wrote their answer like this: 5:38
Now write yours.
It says 8:36
